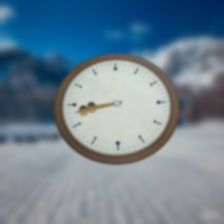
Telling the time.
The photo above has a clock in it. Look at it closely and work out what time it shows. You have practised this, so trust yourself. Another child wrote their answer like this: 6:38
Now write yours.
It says 8:43
